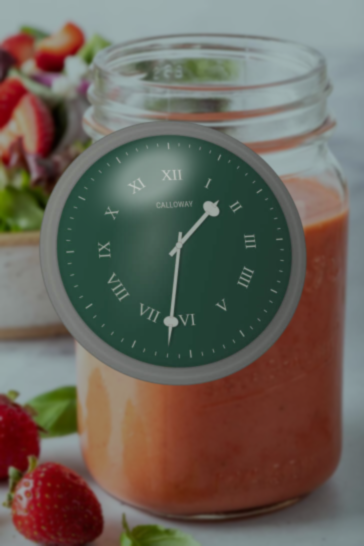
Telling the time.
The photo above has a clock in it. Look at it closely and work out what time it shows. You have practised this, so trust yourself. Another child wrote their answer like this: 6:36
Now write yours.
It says 1:32
